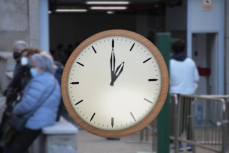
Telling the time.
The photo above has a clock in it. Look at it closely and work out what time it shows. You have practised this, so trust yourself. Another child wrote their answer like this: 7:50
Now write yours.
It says 1:00
